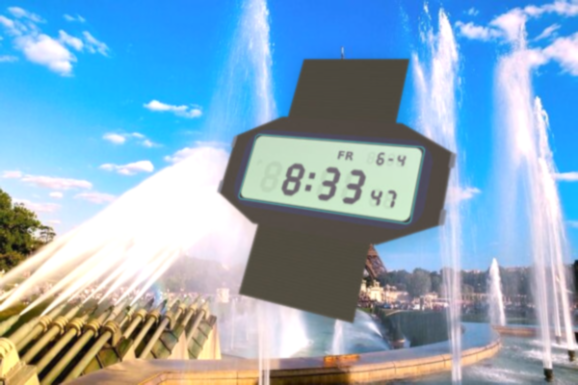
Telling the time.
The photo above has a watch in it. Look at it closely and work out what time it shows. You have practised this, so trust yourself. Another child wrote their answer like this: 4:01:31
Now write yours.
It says 8:33:47
